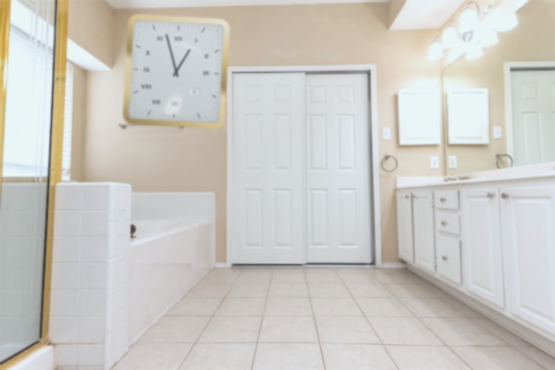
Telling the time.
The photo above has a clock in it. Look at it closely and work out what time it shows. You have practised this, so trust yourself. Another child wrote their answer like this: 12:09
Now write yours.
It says 12:57
